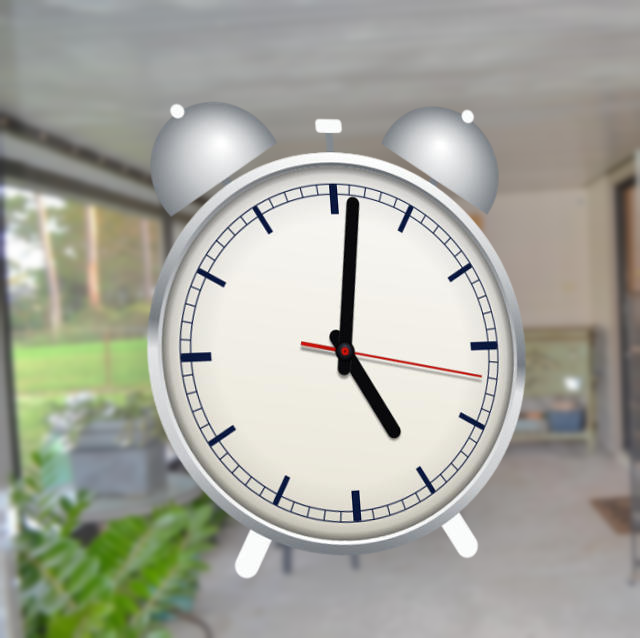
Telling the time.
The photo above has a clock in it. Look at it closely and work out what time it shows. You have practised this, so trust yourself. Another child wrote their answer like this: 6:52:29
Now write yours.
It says 5:01:17
